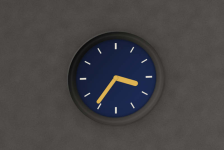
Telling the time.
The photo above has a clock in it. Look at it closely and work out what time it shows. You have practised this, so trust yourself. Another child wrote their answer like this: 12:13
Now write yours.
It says 3:36
